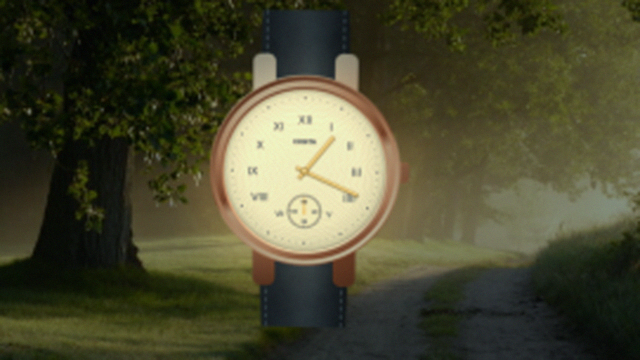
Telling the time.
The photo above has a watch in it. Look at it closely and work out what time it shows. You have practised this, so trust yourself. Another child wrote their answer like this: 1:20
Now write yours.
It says 1:19
